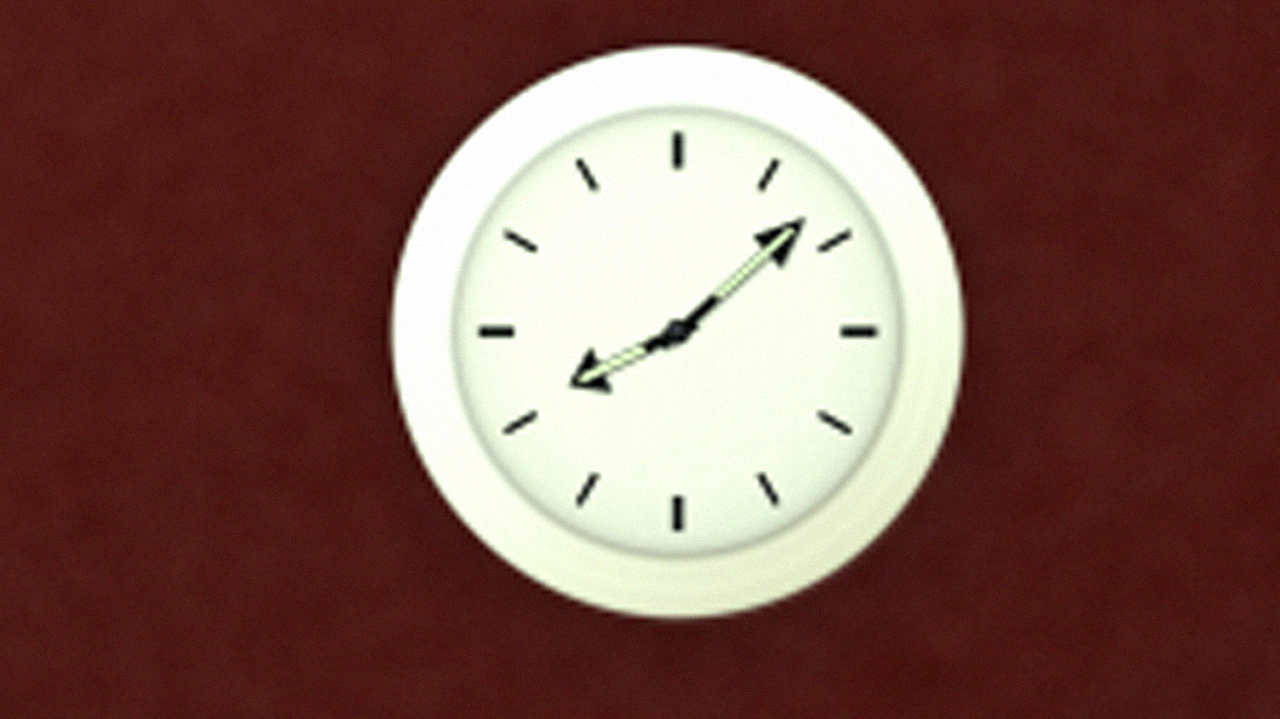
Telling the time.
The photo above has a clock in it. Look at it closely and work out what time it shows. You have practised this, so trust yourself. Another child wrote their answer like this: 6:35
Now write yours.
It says 8:08
